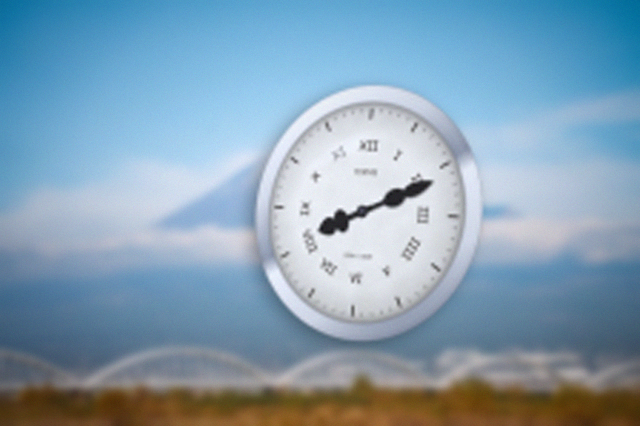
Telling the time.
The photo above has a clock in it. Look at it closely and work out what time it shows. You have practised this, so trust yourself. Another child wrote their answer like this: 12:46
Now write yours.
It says 8:11
